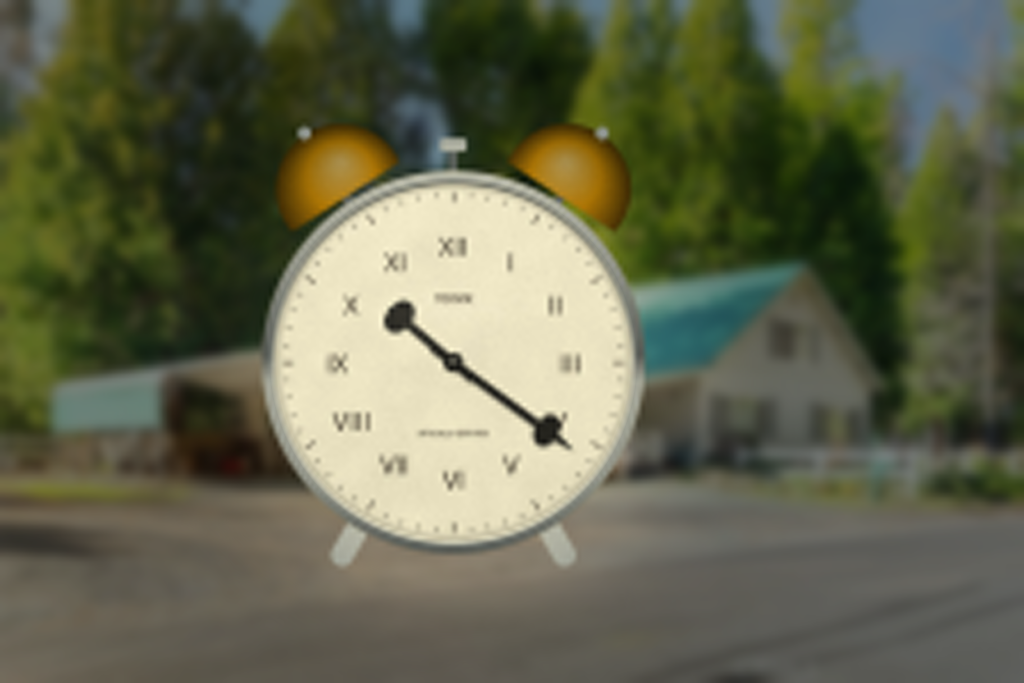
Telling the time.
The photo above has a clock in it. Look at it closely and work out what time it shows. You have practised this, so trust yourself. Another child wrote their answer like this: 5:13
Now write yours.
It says 10:21
